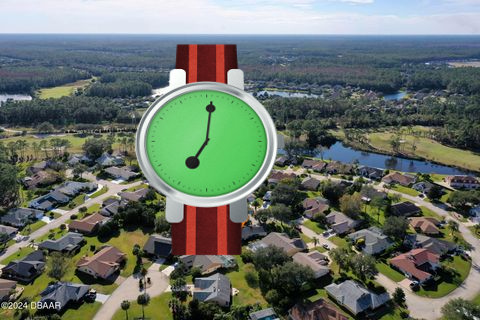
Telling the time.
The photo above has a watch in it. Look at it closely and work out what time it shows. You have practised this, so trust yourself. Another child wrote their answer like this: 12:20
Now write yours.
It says 7:01
